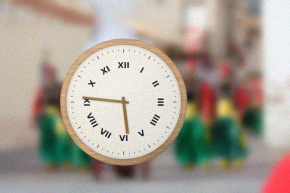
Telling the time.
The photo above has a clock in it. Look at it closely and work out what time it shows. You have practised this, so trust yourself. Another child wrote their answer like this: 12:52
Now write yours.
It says 5:46
